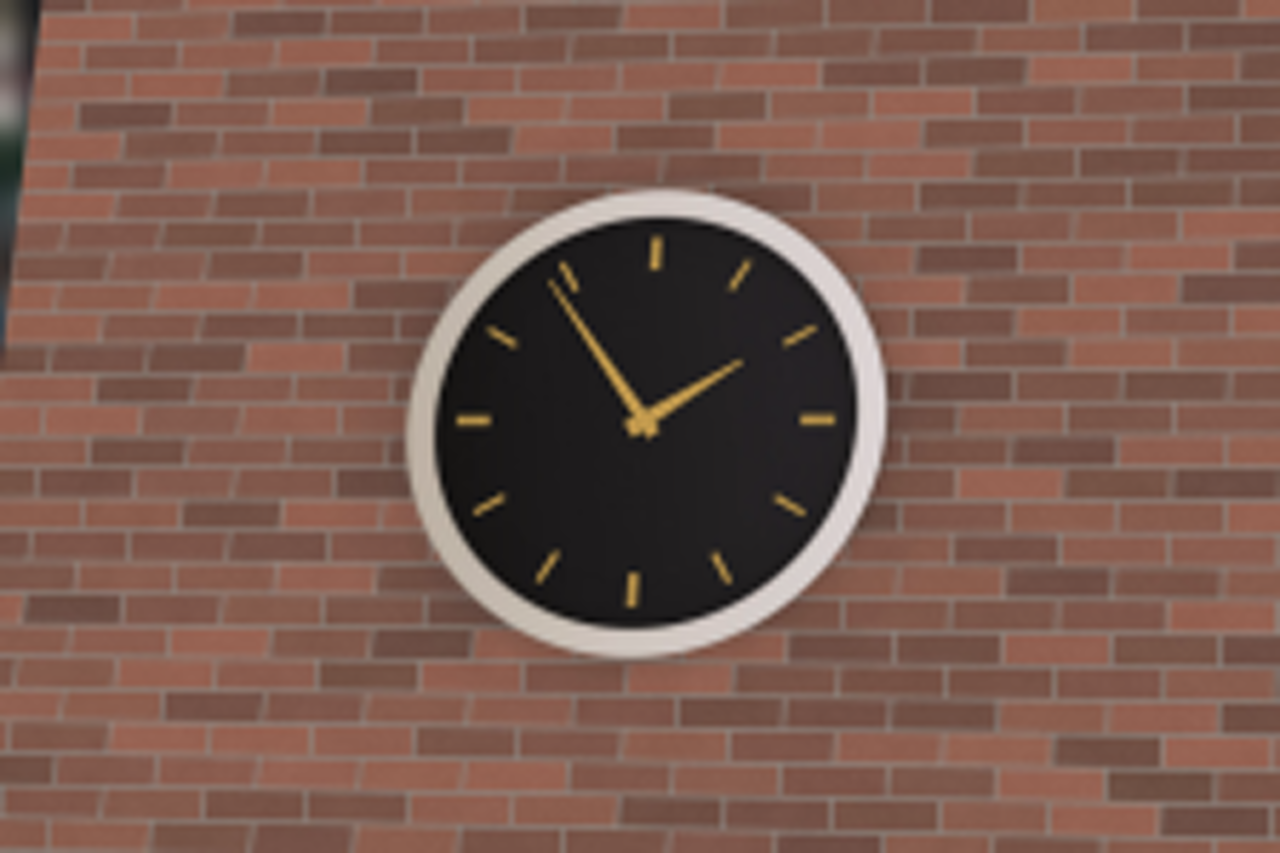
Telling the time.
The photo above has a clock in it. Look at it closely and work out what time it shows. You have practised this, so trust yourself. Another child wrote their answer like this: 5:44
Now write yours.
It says 1:54
